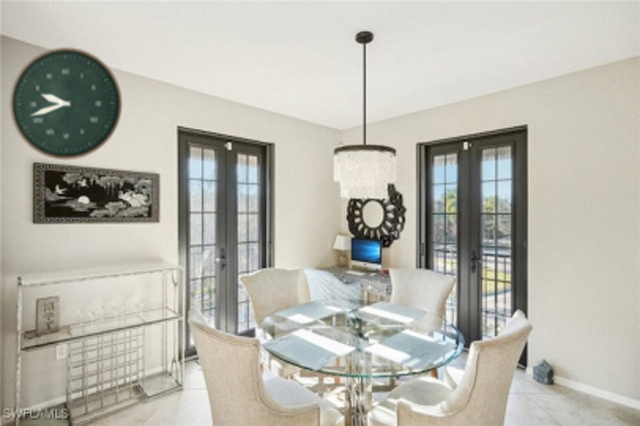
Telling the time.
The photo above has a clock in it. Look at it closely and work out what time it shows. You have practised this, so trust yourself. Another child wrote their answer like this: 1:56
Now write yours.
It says 9:42
